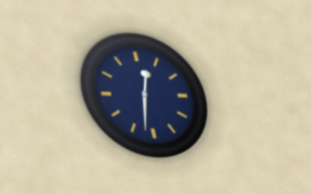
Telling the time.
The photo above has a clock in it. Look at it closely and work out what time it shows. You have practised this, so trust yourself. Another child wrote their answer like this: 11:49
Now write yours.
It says 12:32
